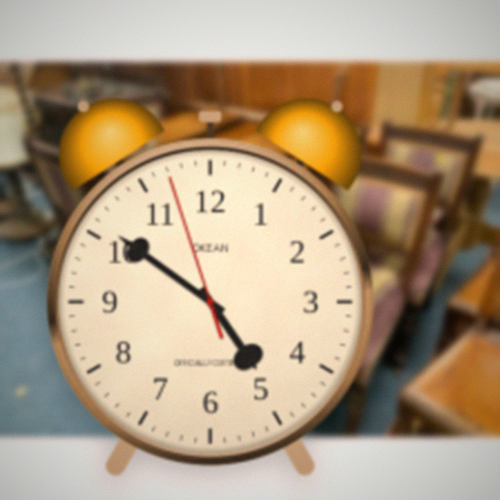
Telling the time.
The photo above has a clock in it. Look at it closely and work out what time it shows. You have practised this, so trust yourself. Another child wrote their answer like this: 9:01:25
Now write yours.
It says 4:50:57
